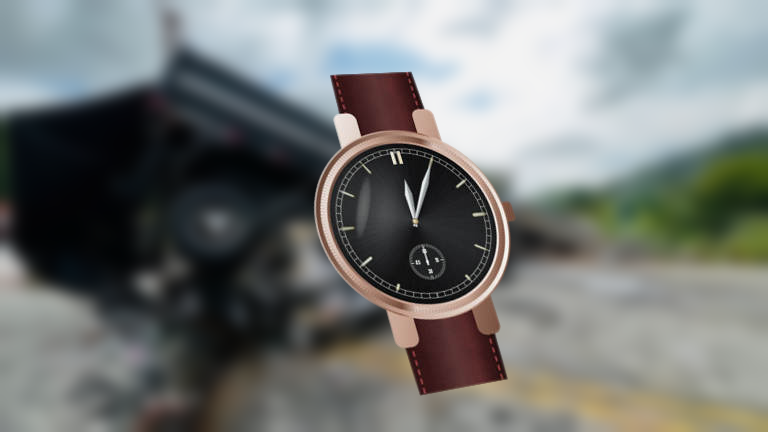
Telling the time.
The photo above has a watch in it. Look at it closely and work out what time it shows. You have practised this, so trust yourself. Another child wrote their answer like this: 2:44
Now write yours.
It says 12:05
